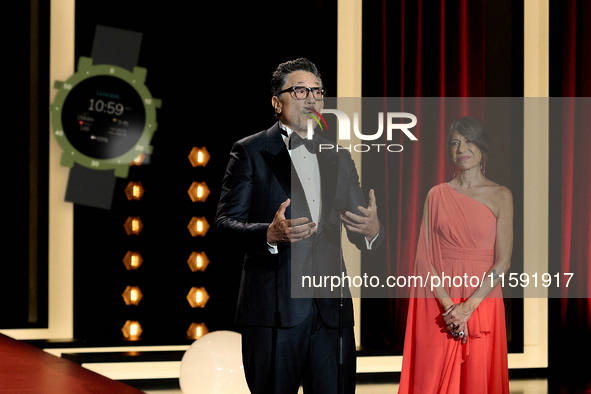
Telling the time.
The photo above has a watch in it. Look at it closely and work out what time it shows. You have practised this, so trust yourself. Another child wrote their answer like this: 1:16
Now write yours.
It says 10:59
